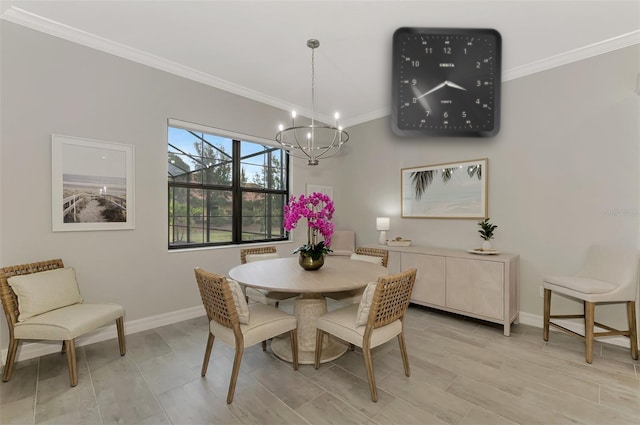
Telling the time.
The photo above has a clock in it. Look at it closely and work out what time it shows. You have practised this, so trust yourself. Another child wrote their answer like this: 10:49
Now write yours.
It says 3:40
